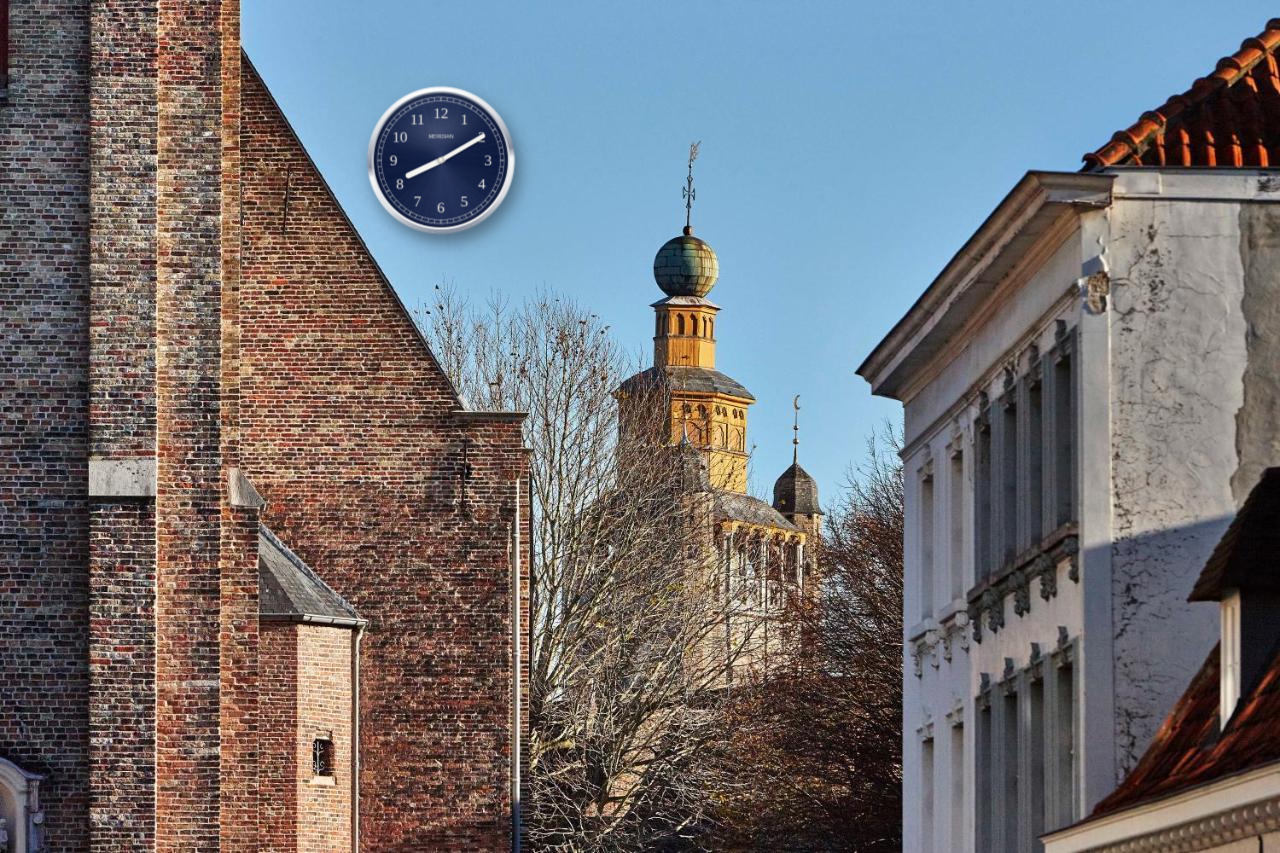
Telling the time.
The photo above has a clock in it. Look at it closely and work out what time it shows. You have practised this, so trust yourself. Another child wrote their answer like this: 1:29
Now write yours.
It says 8:10
